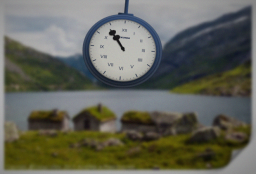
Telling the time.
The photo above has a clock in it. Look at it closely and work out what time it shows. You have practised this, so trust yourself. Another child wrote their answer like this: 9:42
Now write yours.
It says 10:54
